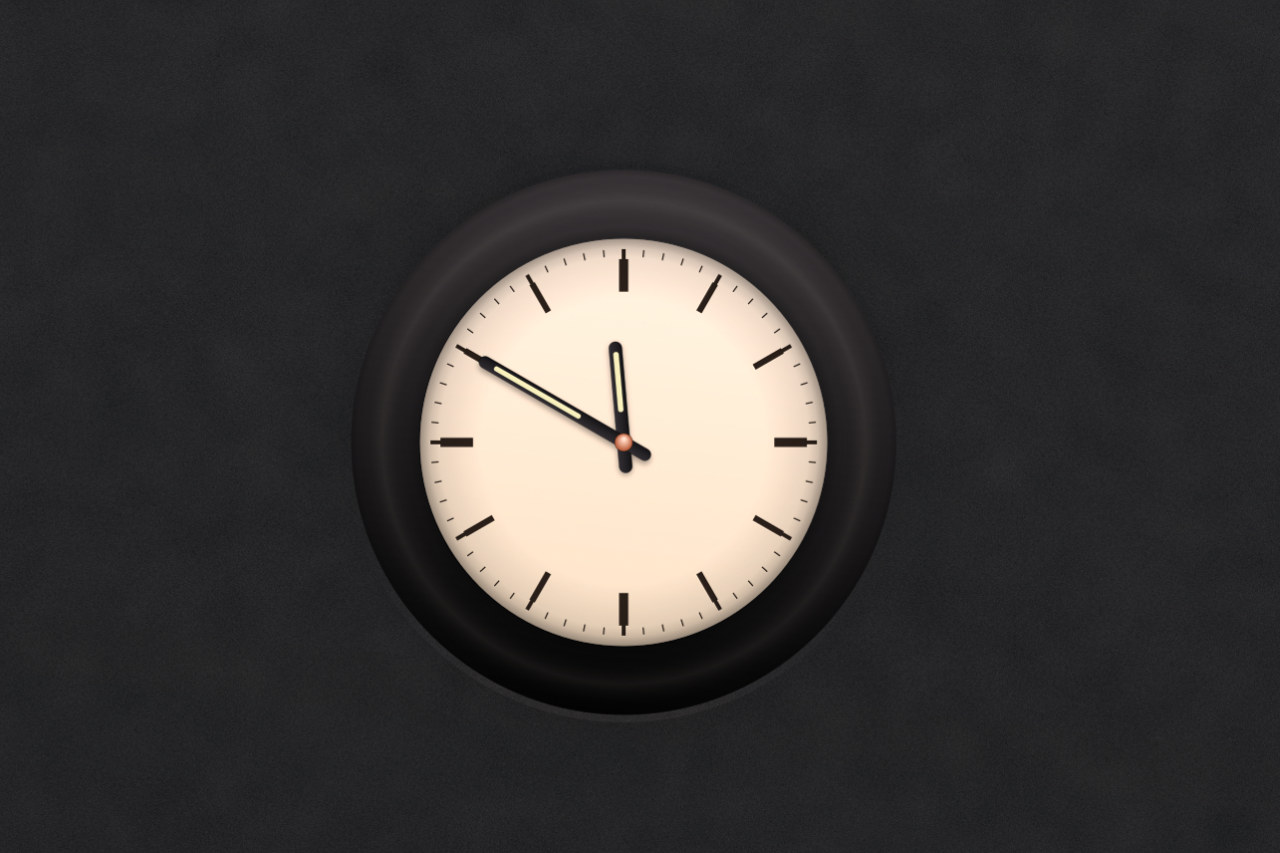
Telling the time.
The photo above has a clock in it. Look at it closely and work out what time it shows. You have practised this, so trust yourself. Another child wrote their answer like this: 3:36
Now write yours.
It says 11:50
